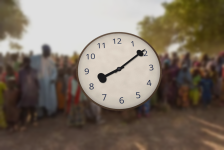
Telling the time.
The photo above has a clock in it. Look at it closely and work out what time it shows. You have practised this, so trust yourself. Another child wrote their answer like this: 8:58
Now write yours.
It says 8:09
